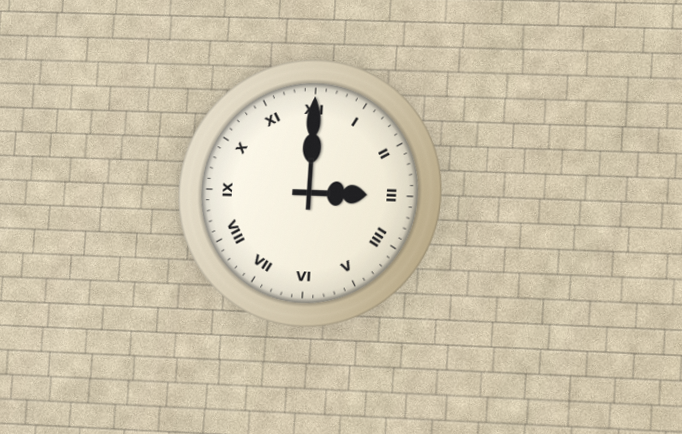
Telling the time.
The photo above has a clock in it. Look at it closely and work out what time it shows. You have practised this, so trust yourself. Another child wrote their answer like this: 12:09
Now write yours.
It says 3:00
